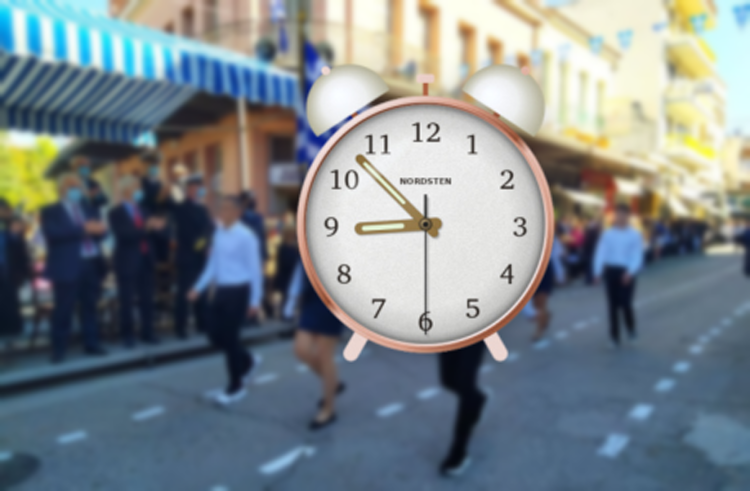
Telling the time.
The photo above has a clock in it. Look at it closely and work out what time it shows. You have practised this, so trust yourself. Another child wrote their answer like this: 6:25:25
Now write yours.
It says 8:52:30
